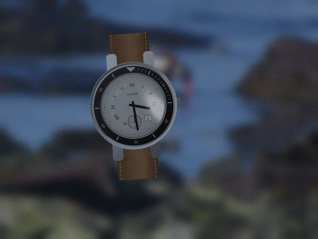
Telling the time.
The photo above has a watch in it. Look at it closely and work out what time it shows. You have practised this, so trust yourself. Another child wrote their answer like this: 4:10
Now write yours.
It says 3:29
